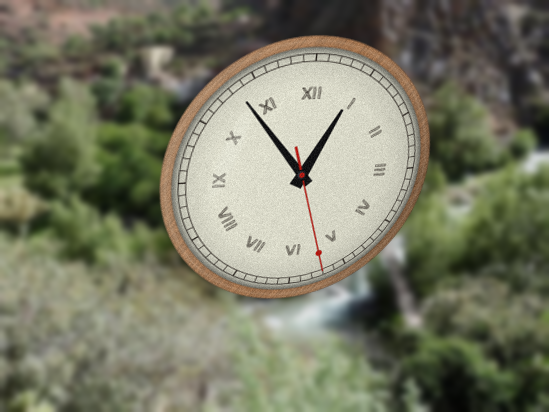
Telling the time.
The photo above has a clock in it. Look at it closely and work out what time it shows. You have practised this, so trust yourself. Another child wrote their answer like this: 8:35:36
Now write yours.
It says 12:53:27
